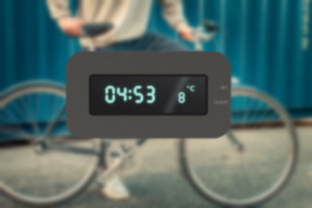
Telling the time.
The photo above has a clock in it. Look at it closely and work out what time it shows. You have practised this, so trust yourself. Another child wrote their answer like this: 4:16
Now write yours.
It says 4:53
